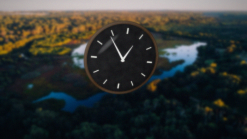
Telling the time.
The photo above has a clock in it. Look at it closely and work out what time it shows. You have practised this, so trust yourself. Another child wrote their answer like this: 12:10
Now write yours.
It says 12:54
